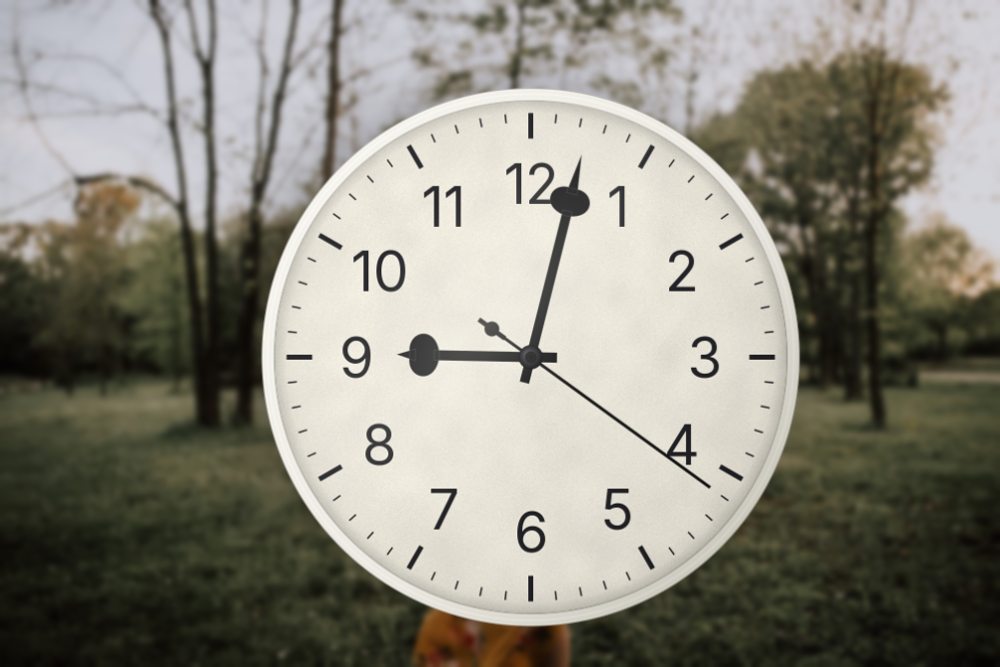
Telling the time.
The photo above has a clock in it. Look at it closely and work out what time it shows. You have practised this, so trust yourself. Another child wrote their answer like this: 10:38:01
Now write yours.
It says 9:02:21
